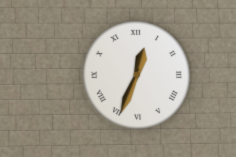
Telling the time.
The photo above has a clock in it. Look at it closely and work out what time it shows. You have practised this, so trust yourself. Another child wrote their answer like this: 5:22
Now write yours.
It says 12:34
